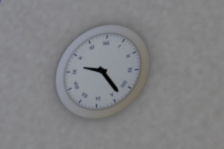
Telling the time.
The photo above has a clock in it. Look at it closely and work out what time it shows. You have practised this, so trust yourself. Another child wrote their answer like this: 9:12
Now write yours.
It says 9:23
